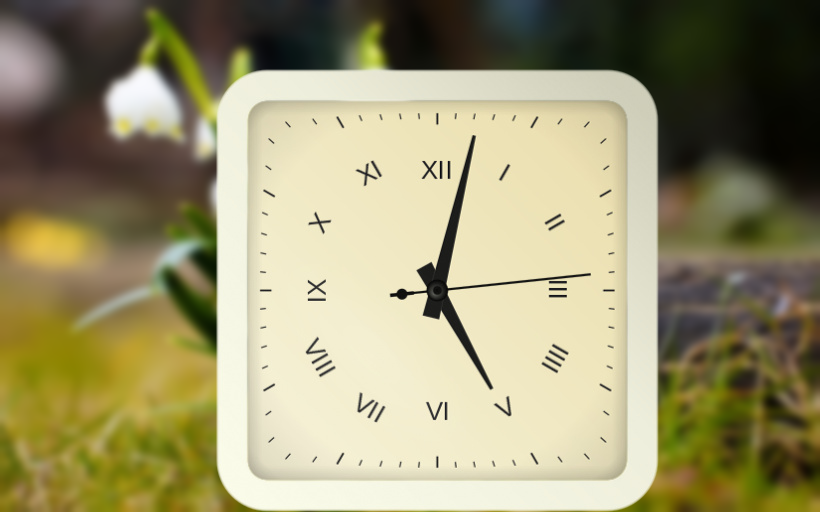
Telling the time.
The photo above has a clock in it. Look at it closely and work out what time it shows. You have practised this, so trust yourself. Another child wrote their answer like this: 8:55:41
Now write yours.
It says 5:02:14
